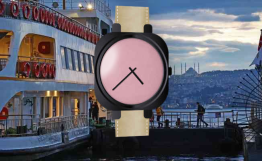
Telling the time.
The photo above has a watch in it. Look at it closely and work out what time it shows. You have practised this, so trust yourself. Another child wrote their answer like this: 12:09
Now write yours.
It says 4:38
